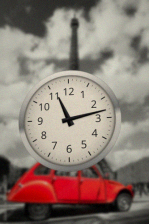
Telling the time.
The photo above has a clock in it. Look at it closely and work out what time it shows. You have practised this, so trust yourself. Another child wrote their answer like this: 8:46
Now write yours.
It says 11:13
